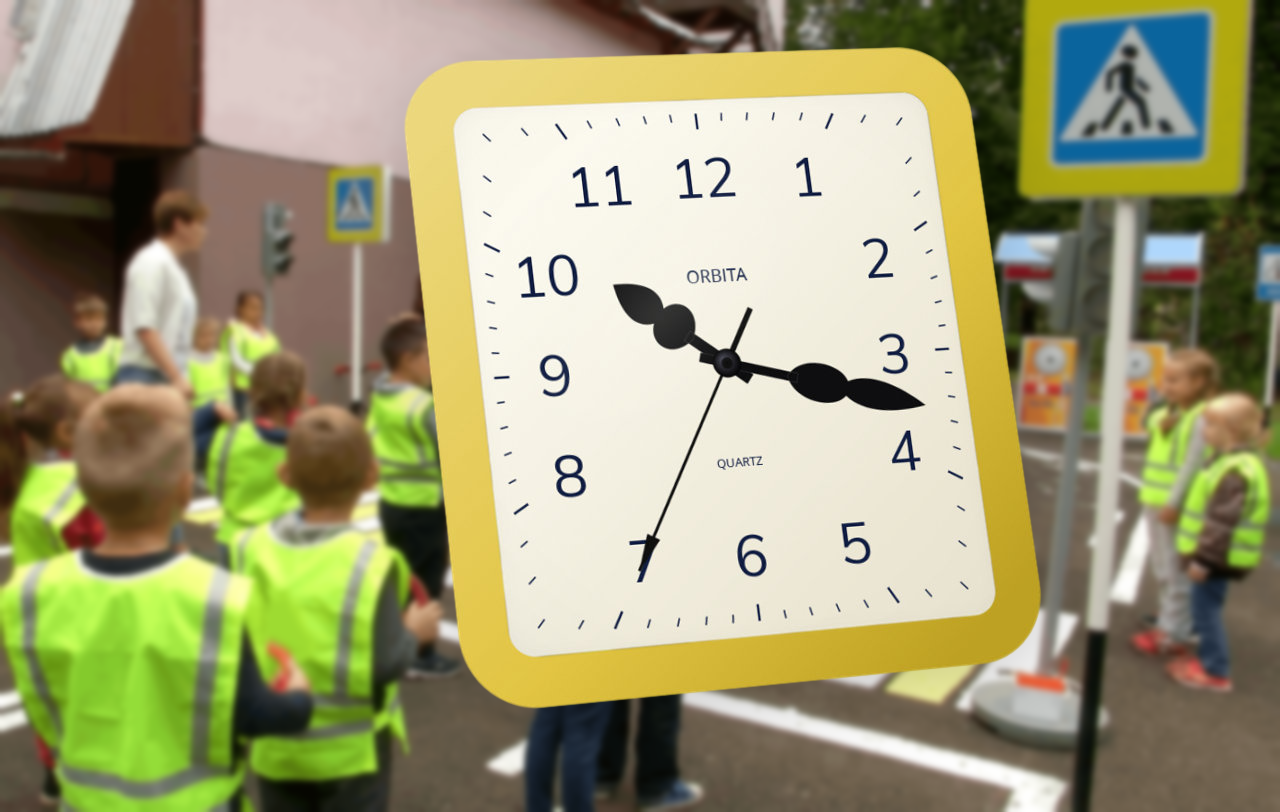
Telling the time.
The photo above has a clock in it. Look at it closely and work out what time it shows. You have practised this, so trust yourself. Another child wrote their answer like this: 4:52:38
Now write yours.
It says 10:17:35
